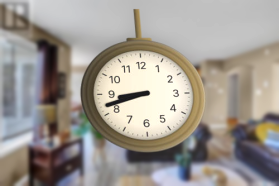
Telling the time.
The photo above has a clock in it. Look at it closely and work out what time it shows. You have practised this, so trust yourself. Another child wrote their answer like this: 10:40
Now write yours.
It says 8:42
